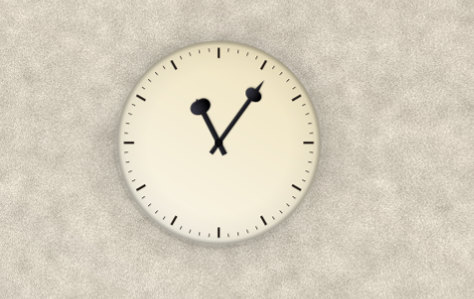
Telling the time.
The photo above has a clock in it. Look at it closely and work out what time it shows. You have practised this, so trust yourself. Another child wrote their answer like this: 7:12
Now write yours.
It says 11:06
